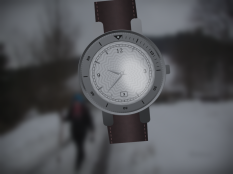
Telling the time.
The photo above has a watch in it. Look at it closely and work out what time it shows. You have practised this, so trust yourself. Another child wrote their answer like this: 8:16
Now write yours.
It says 9:37
